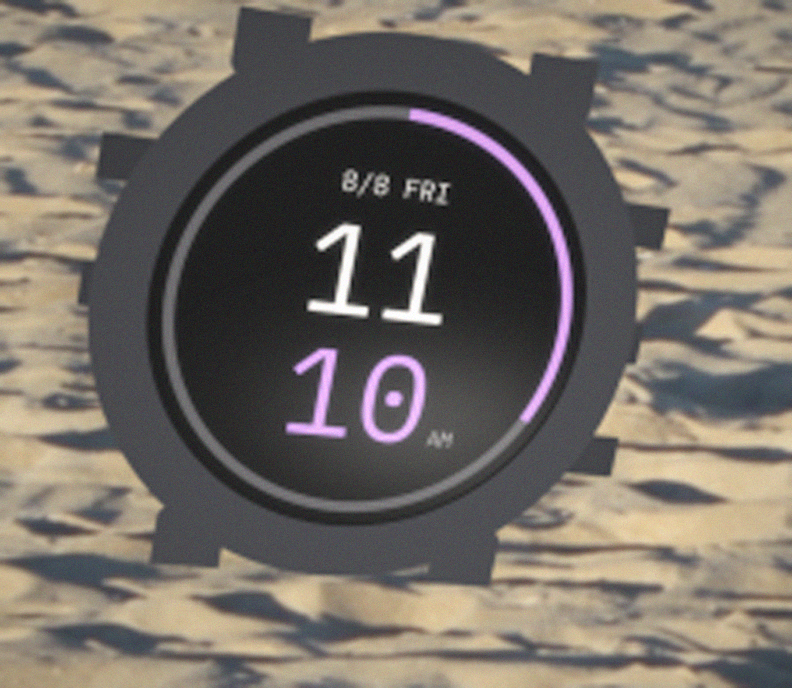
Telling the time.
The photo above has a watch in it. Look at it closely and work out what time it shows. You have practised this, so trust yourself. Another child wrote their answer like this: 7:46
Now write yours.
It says 11:10
